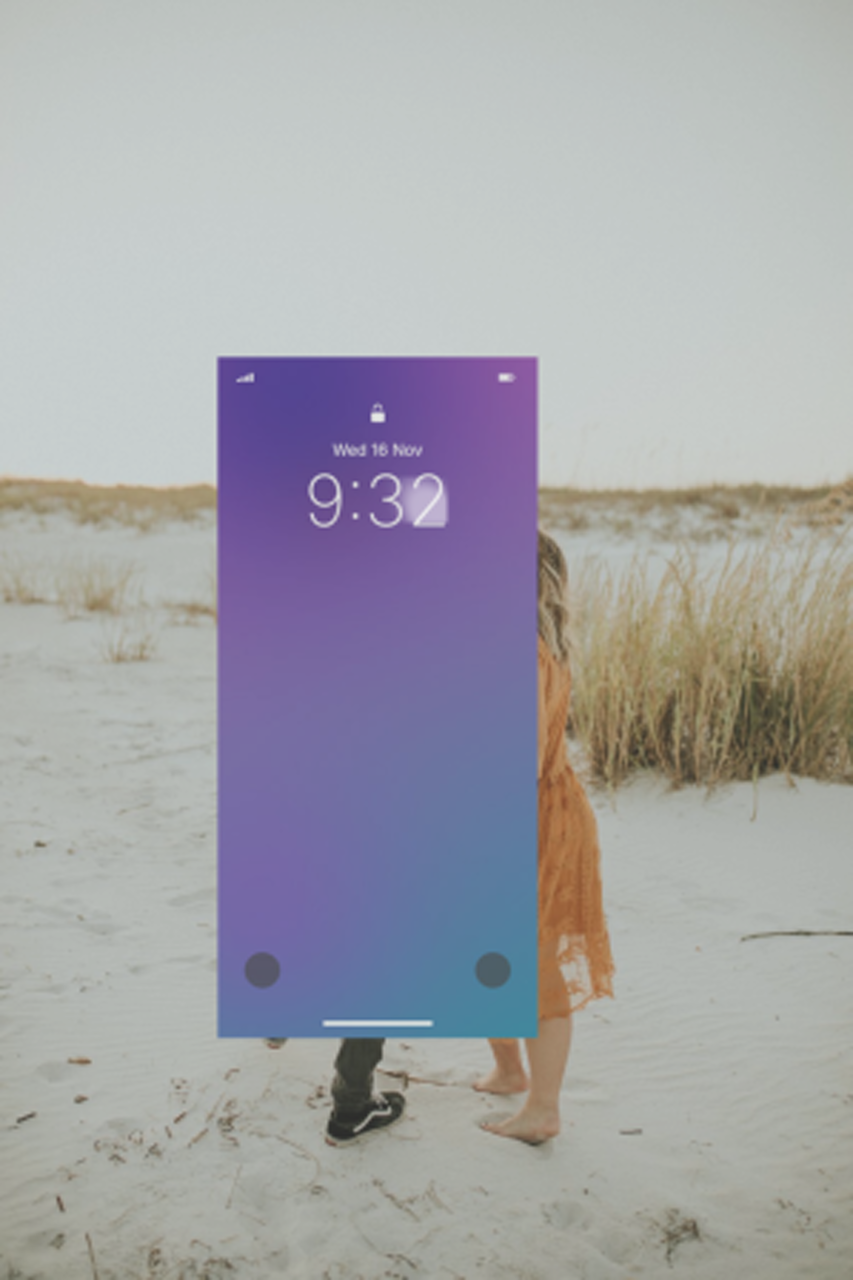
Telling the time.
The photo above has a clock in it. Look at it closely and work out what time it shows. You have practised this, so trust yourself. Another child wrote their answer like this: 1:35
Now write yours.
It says 9:32
